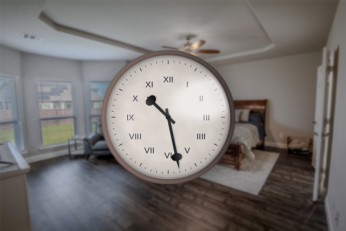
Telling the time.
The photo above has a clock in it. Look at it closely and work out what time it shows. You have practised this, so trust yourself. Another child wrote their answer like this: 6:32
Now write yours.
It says 10:28
